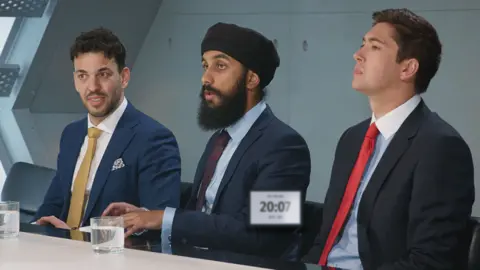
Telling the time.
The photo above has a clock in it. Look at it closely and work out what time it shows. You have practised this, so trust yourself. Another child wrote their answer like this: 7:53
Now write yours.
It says 20:07
